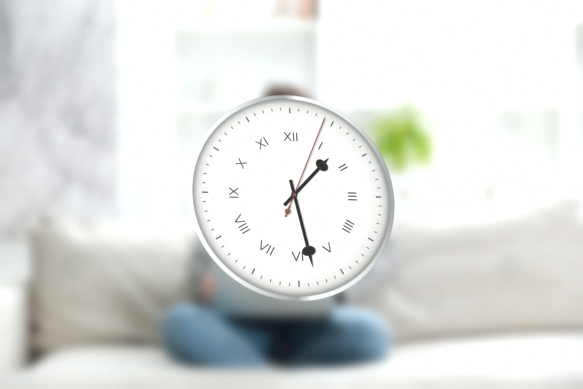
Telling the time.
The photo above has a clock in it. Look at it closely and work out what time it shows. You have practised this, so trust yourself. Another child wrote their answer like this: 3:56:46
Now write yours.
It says 1:28:04
